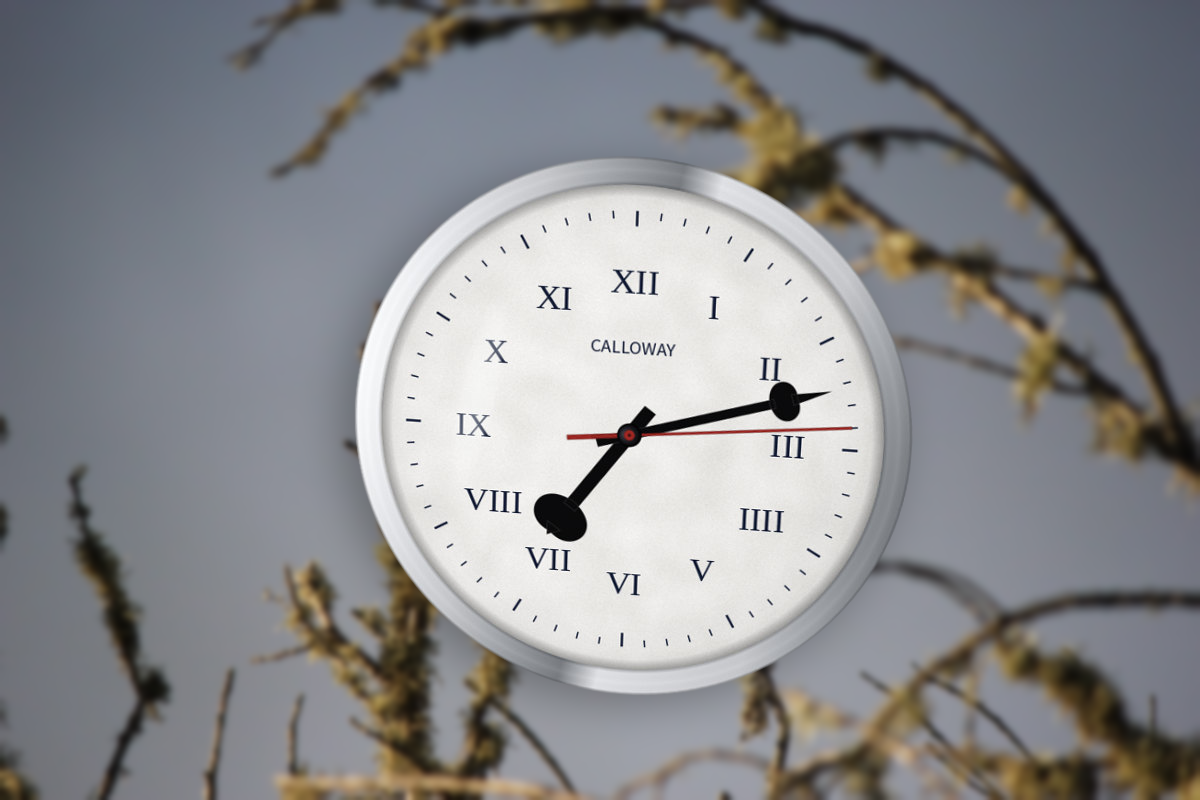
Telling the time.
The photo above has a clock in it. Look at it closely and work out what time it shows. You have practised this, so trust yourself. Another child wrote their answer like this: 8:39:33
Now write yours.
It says 7:12:14
